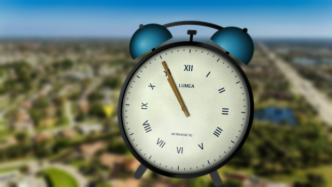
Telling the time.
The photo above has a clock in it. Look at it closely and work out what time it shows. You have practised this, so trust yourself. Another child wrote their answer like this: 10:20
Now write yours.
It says 10:55
